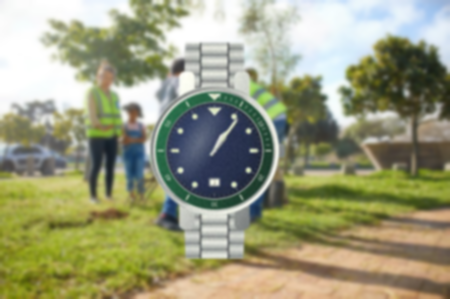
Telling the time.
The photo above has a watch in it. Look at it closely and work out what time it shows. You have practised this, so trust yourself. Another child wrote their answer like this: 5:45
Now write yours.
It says 1:06
